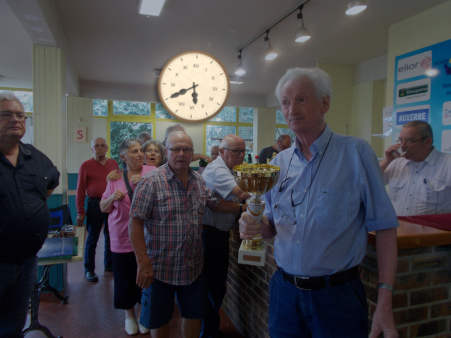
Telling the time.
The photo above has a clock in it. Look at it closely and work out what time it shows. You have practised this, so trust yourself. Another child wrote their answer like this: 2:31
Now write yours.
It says 5:40
